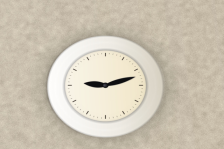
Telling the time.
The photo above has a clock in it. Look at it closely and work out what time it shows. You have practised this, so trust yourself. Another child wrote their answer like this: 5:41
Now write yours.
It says 9:12
